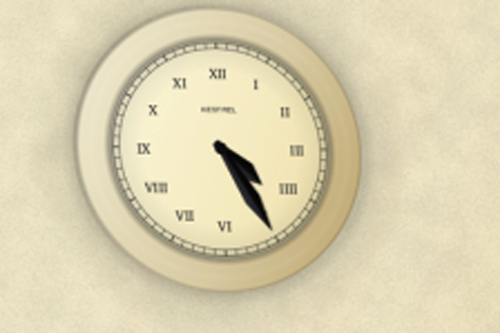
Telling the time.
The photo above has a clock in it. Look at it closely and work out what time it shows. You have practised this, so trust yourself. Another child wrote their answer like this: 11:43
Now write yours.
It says 4:25
